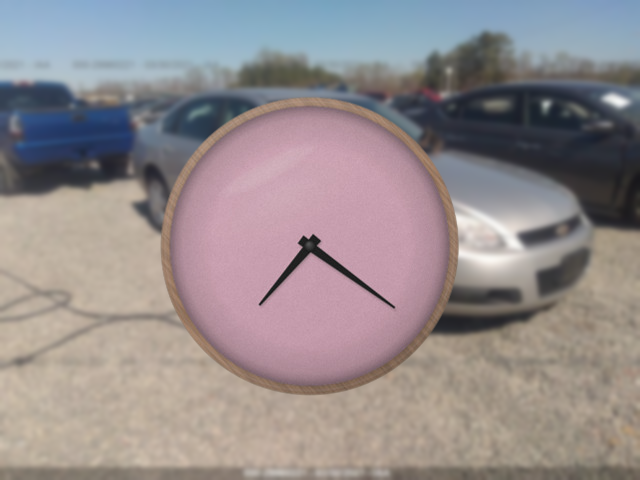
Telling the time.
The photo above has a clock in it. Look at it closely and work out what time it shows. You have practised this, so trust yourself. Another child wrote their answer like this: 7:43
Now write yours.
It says 7:21
